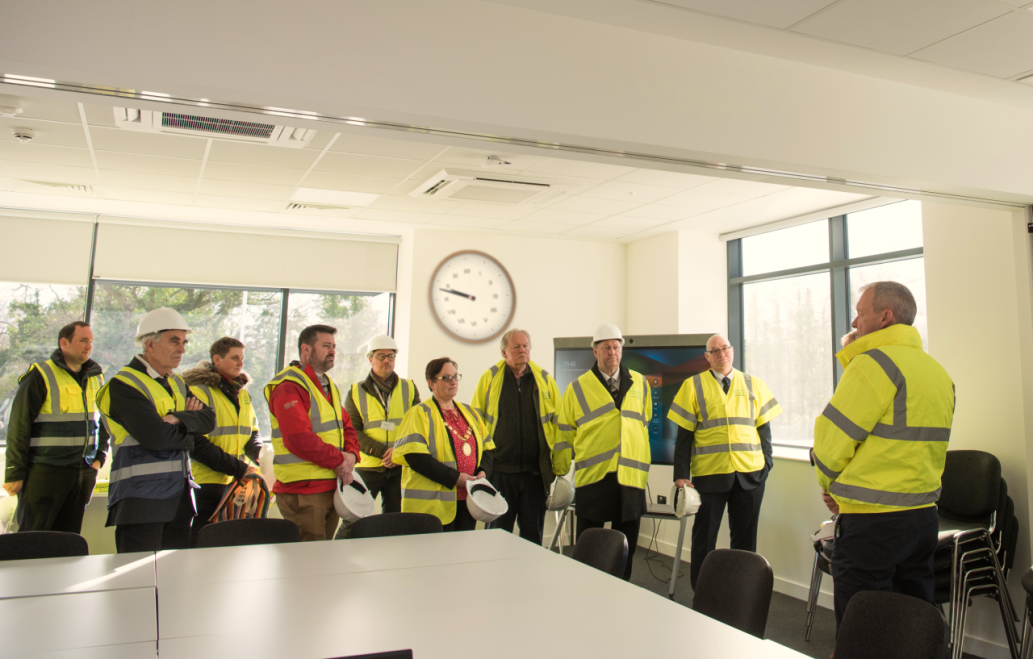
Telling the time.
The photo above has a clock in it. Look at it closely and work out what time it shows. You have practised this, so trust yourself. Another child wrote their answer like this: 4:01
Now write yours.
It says 9:48
